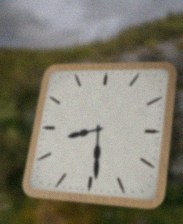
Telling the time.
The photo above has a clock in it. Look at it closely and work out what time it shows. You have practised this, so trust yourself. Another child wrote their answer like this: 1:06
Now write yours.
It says 8:29
